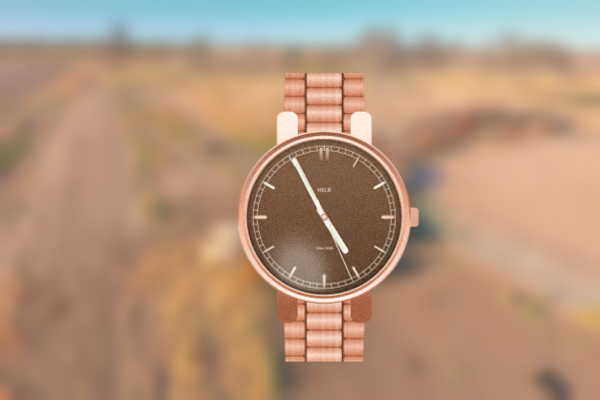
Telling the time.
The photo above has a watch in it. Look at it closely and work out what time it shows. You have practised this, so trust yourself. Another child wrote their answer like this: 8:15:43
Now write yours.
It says 4:55:26
